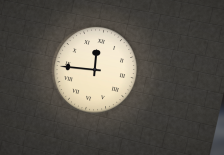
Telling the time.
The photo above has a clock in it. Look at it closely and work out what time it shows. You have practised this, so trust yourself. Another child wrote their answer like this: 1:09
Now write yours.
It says 11:44
